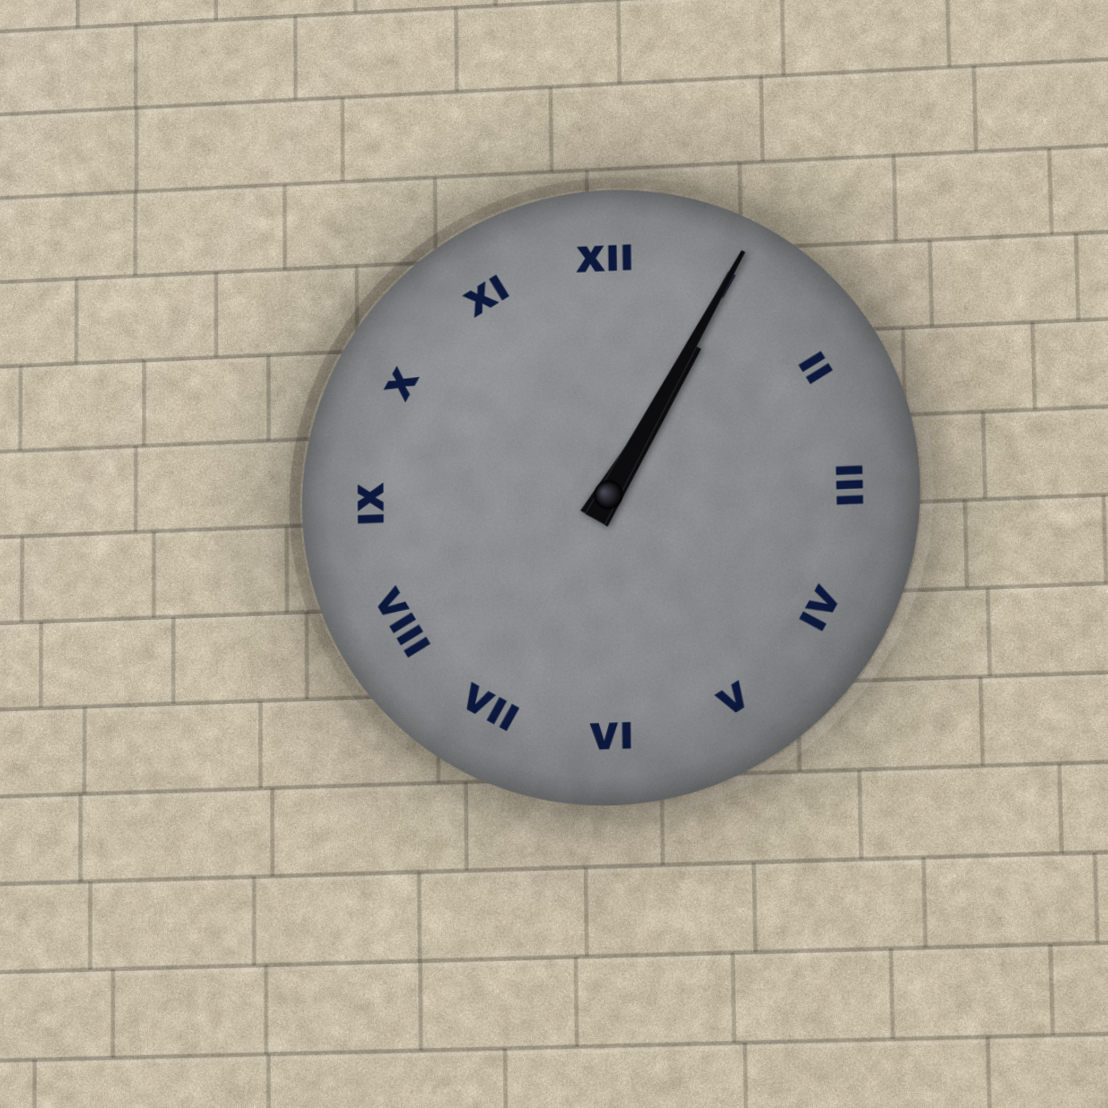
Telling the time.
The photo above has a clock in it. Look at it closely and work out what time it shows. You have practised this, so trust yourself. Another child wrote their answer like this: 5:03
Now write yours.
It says 1:05
